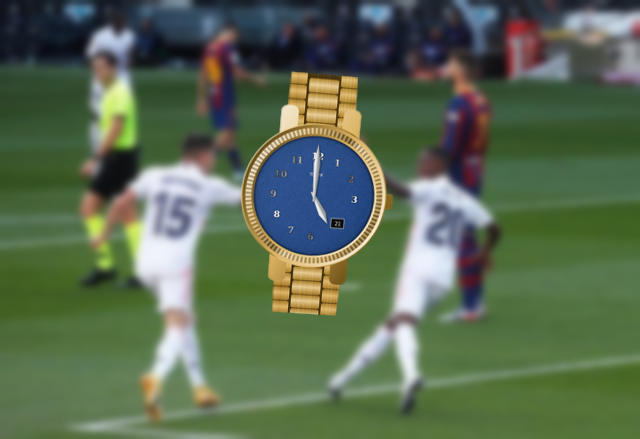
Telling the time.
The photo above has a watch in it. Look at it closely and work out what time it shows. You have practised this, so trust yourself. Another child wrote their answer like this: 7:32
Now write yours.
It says 5:00
